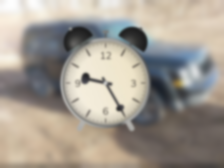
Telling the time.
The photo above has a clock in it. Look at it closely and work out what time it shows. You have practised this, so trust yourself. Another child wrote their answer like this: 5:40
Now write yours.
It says 9:25
